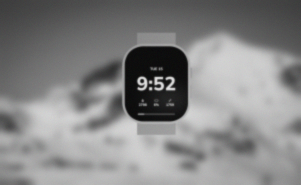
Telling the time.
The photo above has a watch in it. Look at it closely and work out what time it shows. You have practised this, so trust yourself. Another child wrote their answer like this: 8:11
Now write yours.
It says 9:52
